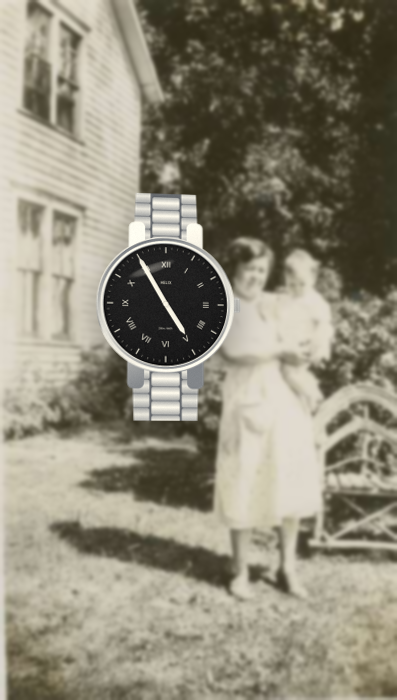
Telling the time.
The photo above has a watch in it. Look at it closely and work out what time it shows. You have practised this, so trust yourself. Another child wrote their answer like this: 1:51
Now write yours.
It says 4:55
